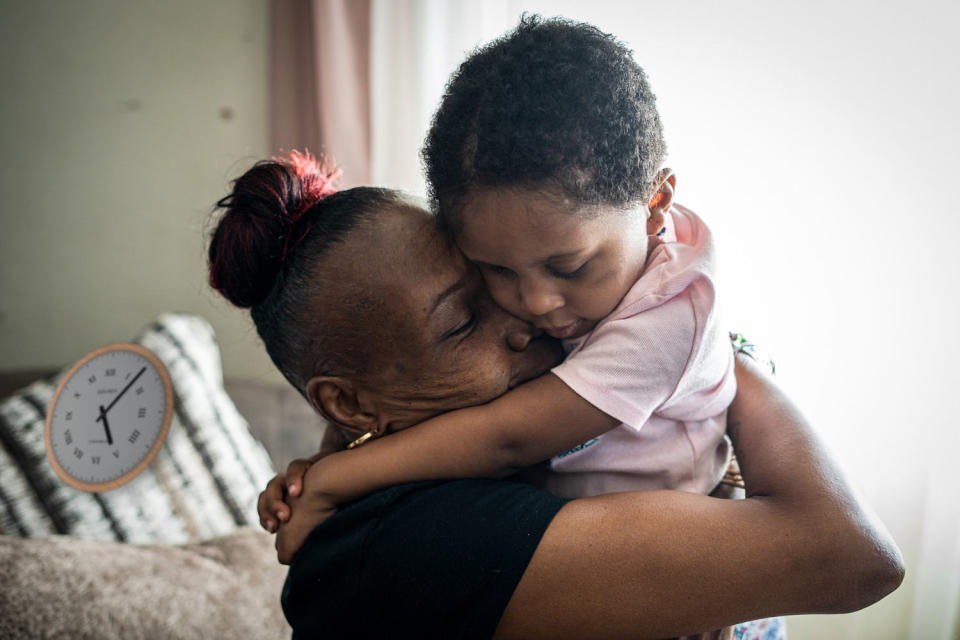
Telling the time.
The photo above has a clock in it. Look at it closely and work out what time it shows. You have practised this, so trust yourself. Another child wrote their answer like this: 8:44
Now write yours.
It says 5:07
